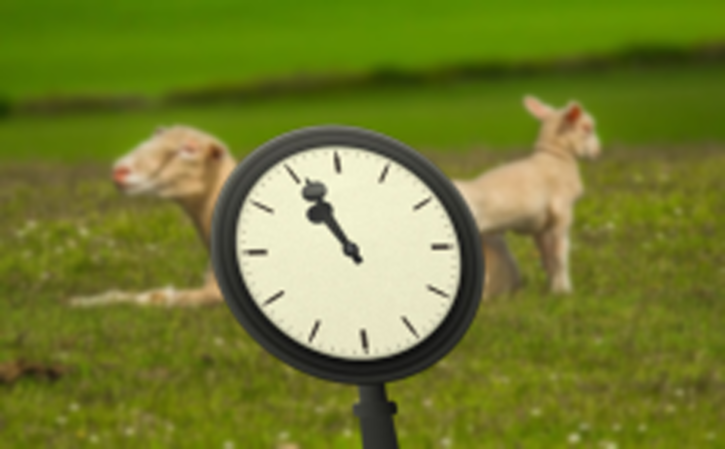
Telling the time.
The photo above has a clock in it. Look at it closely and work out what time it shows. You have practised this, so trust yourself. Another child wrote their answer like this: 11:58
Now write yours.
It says 10:56
